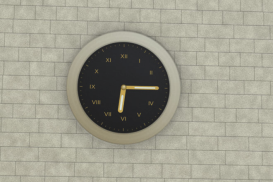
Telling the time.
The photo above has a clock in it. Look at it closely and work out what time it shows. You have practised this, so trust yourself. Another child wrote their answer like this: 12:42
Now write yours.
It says 6:15
